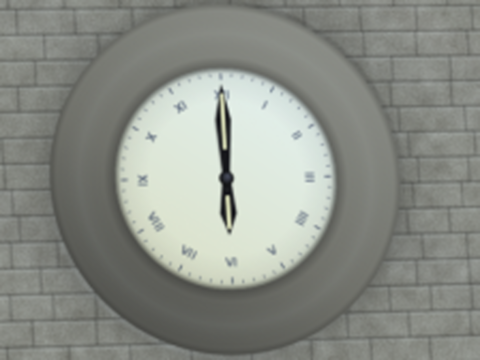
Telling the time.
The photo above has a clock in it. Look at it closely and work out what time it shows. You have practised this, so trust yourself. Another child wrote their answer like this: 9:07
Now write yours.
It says 6:00
